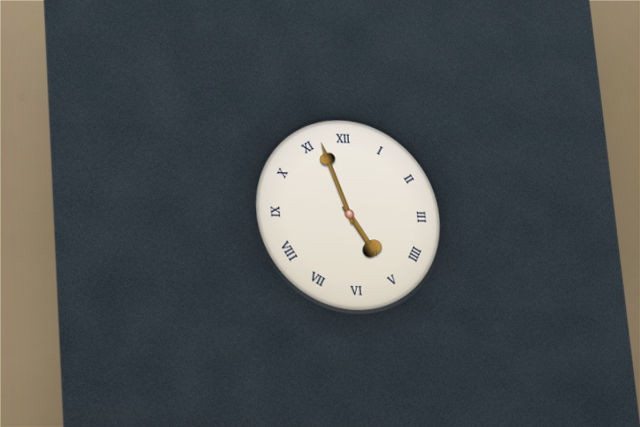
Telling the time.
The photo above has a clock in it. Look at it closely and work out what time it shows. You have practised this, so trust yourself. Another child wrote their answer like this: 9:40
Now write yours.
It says 4:57
